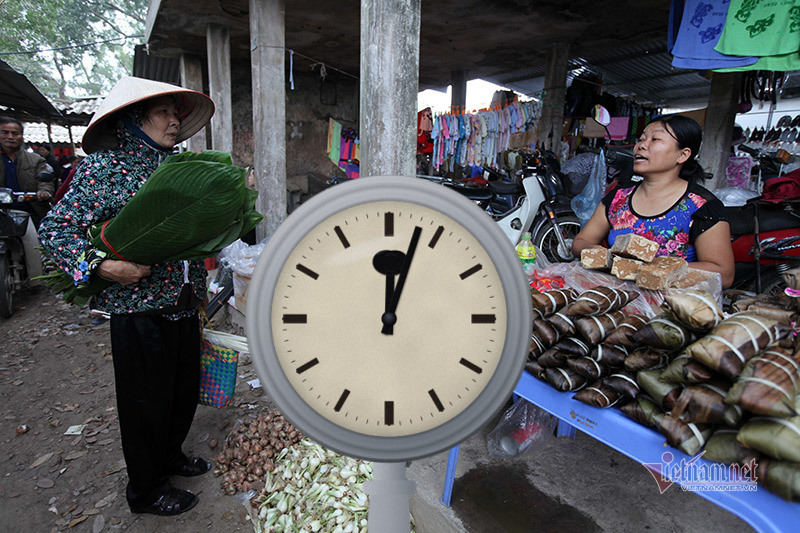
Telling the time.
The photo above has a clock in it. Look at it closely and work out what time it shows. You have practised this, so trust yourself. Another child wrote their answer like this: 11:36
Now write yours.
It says 12:03
